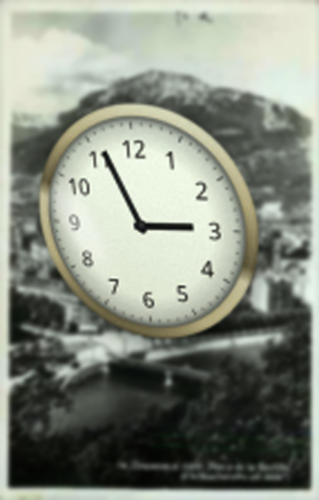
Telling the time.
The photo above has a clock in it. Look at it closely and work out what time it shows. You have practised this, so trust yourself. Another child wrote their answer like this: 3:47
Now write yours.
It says 2:56
